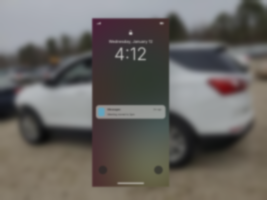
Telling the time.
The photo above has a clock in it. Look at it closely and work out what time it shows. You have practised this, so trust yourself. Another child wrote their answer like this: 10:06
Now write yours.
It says 4:12
